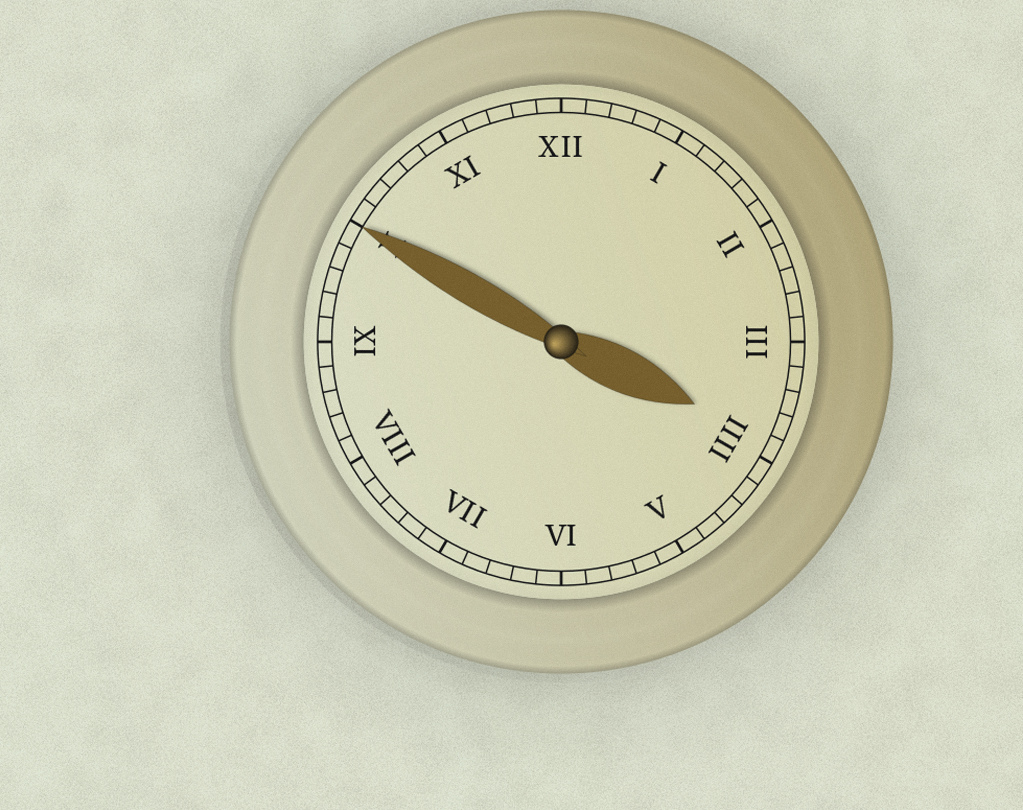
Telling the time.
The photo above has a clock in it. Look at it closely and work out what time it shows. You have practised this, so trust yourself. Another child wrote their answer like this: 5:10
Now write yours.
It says 3:50
